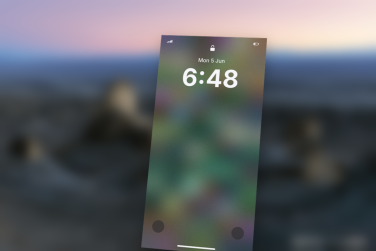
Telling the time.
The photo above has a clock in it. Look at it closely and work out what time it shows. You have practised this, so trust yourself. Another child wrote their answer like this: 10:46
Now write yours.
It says 6:48
